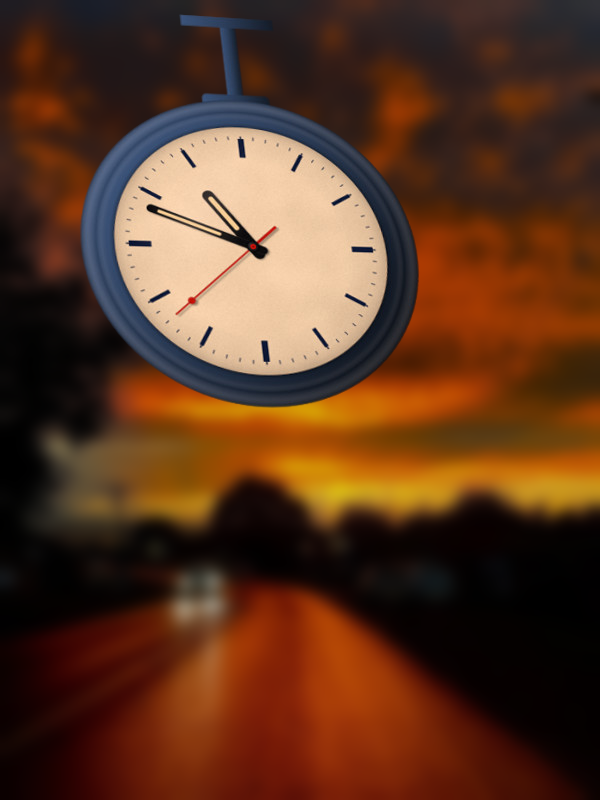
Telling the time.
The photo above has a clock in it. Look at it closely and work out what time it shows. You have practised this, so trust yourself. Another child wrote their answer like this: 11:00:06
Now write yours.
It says 10:48:38
